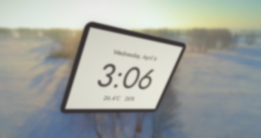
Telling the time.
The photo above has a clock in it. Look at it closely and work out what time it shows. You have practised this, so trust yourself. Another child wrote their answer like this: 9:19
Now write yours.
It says 3:06
